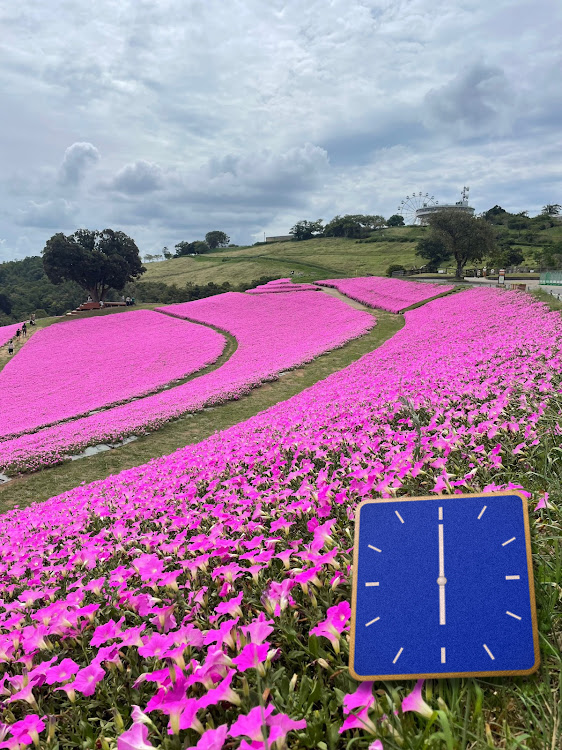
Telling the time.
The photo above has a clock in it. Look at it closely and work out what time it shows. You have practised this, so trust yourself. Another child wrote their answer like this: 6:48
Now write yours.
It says 6:00
